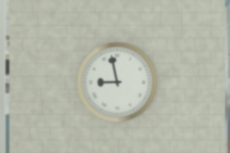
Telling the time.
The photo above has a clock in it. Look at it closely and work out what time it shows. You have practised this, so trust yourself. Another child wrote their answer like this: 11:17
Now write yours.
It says 8:58
